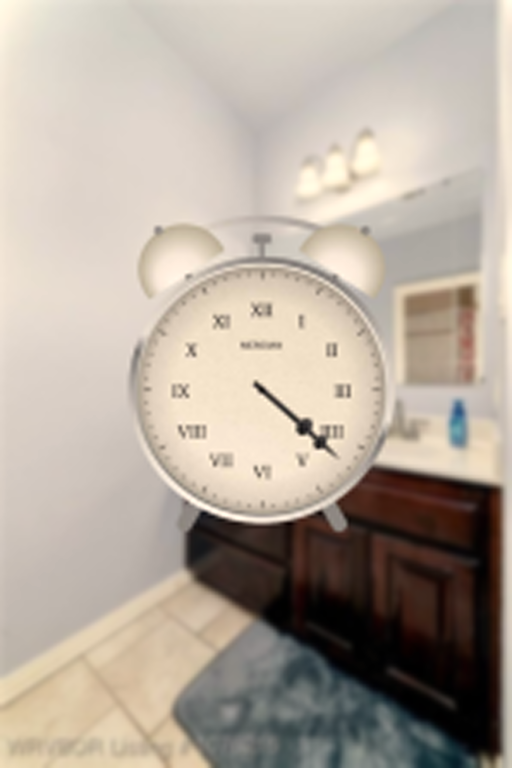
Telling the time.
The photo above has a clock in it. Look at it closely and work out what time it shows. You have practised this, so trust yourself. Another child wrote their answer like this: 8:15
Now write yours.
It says 4:22
